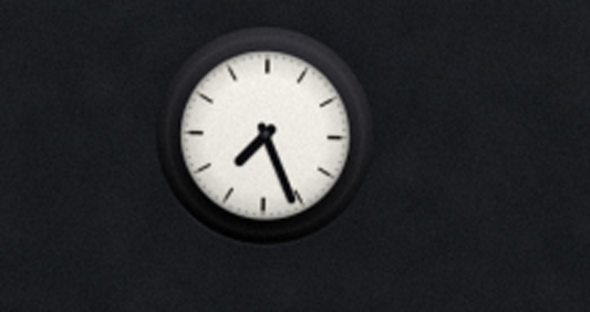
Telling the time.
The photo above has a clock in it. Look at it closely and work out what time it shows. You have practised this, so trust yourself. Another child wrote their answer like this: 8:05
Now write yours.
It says 7:26
